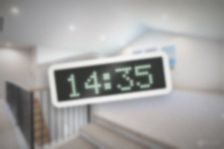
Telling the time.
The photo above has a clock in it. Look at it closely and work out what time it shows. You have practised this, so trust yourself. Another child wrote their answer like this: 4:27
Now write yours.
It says 14:35
